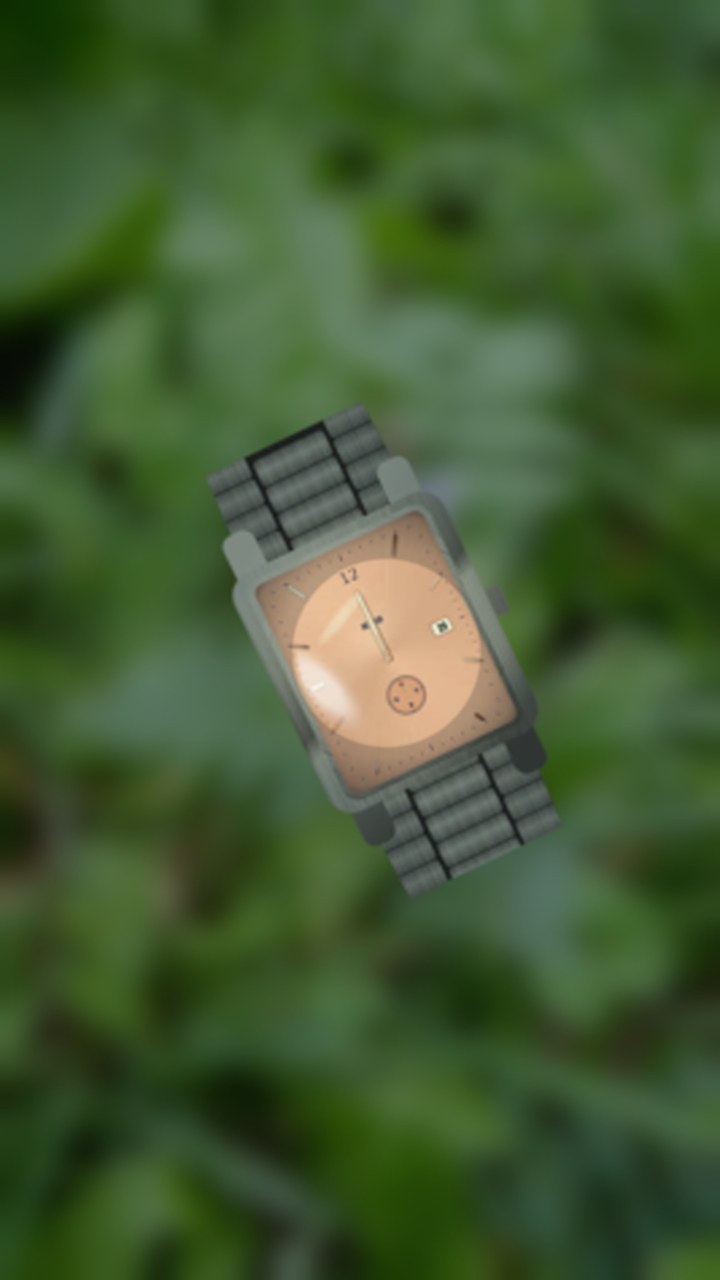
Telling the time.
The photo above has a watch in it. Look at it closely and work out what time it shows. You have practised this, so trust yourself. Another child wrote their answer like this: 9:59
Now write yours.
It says 12:00
